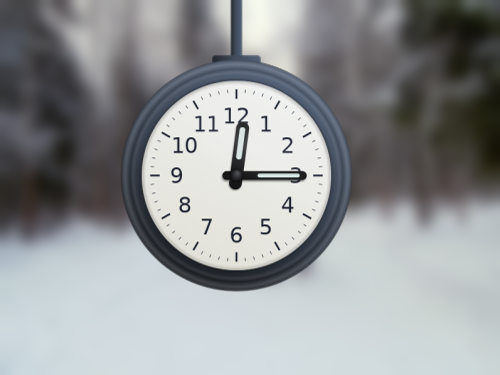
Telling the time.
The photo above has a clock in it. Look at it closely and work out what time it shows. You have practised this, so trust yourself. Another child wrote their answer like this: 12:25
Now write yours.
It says 12:15
